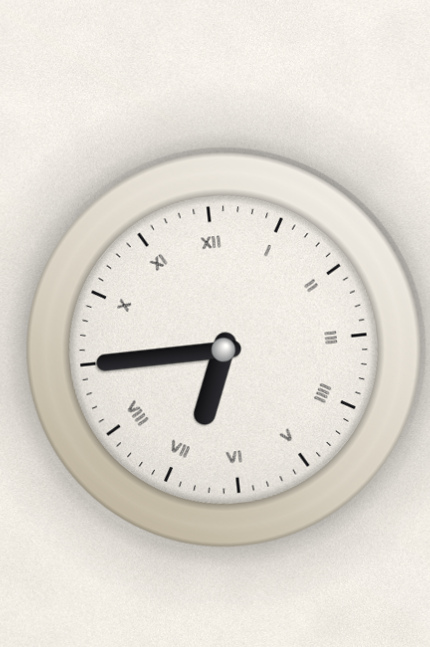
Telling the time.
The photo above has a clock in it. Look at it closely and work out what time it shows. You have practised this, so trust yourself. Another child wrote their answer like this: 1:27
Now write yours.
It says 6:45
